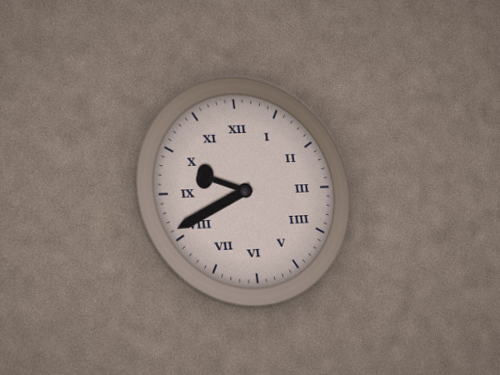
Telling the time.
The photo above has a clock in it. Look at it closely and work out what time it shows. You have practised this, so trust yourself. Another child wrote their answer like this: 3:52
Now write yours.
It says 9:41
